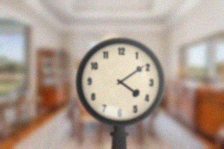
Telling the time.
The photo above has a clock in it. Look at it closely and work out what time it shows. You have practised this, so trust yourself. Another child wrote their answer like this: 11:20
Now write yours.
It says 4:09
